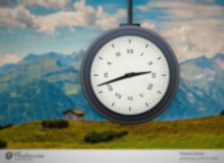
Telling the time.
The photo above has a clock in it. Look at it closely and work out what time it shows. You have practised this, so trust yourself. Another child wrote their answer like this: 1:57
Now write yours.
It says 2:42
